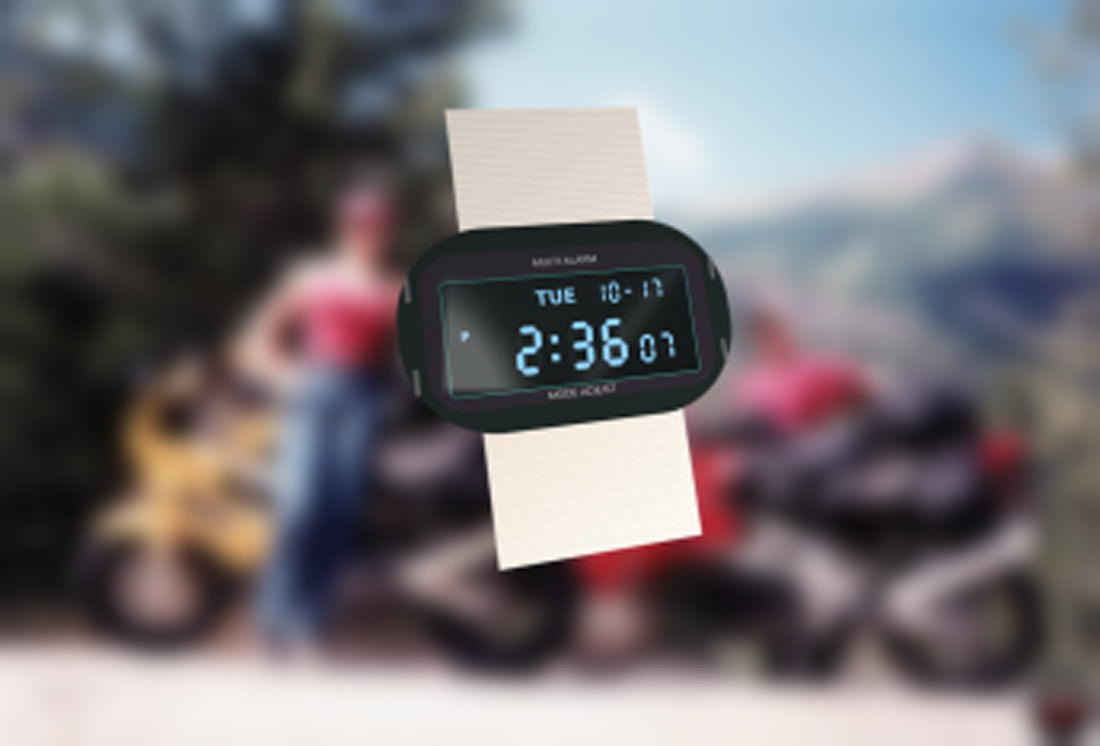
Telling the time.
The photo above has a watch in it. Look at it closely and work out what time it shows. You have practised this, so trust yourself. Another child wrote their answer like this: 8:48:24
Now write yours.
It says 2:36:07
